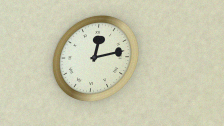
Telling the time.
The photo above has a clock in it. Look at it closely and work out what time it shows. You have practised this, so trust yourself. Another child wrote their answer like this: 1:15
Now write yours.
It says 12:13
